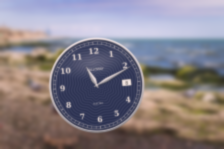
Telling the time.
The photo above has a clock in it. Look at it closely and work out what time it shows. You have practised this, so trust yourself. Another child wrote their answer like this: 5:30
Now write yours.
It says 11:11
